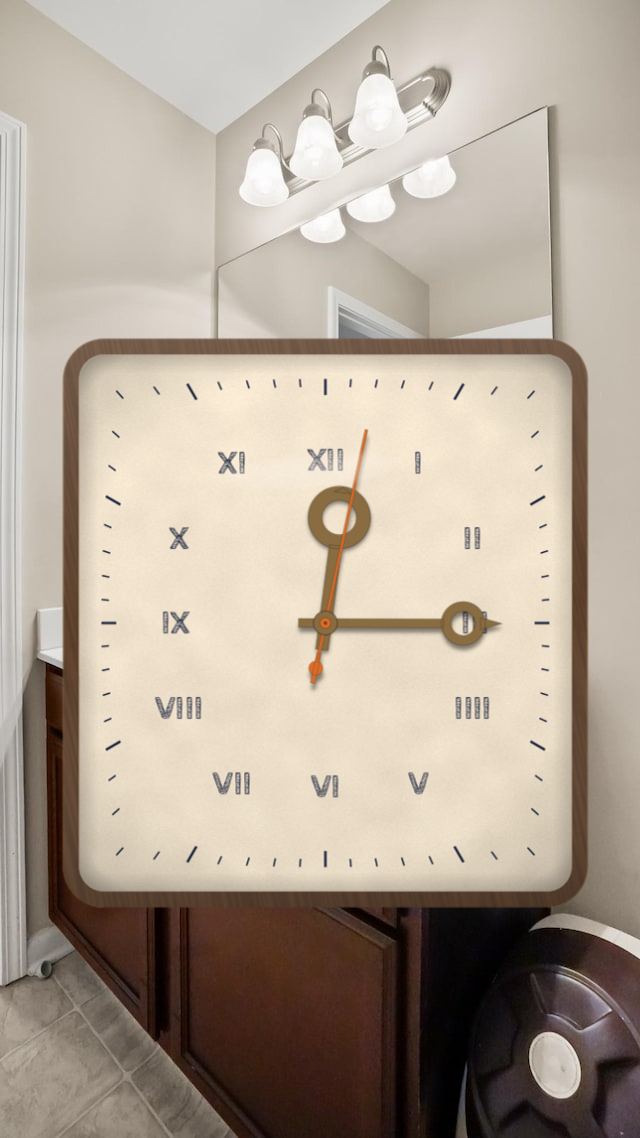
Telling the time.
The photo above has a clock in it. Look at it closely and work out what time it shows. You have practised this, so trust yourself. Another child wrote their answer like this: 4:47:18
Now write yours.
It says 12:15:02
